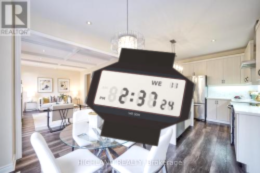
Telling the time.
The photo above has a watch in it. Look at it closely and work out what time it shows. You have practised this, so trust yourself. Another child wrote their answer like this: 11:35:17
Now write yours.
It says 2:37:24
